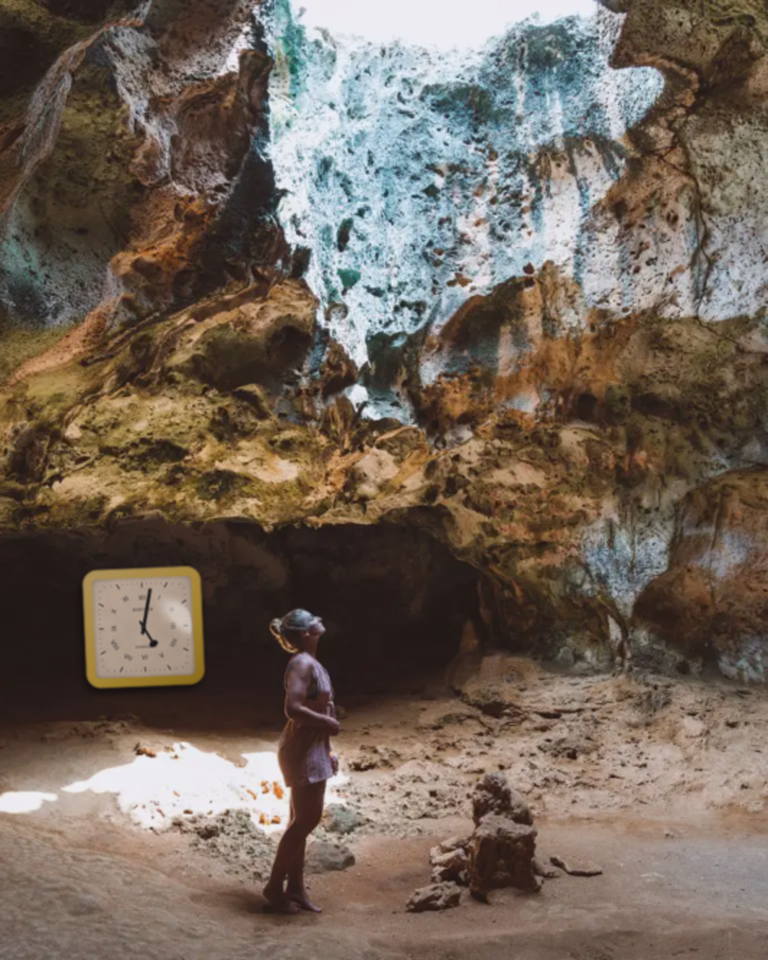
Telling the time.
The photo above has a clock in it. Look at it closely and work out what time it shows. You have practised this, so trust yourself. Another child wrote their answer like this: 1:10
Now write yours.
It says 5:02
